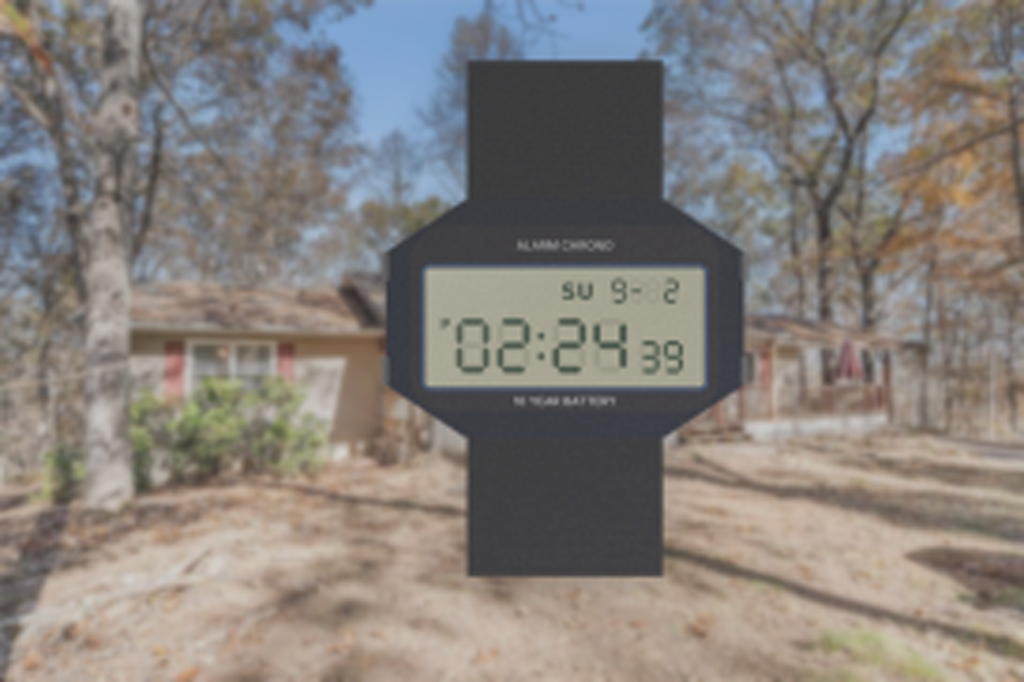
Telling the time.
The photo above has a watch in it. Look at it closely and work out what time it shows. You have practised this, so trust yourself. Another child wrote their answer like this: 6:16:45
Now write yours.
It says 2:24:39
